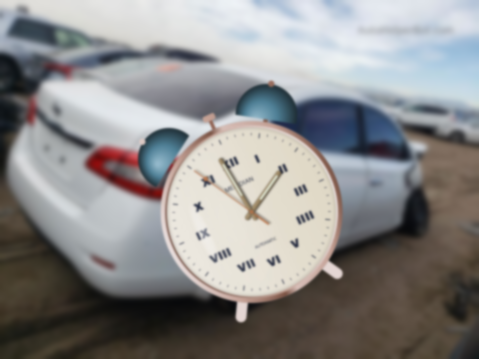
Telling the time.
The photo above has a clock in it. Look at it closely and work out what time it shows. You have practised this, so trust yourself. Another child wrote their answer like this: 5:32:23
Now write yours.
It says 1:58:55
